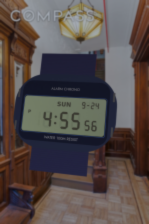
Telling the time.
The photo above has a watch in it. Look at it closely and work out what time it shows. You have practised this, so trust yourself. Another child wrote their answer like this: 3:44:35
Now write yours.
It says 4:55:56
